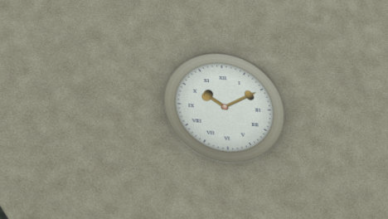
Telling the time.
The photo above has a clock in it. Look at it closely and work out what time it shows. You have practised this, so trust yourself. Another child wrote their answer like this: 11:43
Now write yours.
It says 10:10
